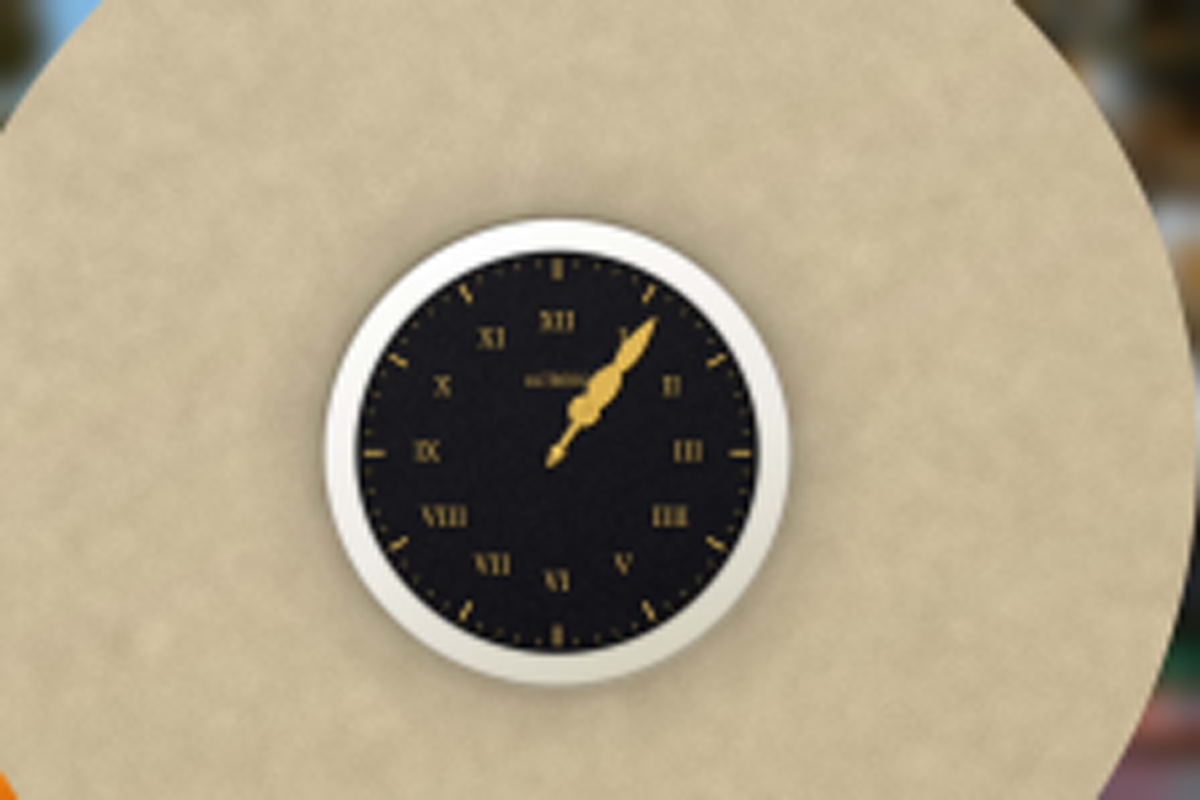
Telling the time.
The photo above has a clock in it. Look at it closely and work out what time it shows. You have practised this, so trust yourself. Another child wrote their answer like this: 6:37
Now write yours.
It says 1:06
